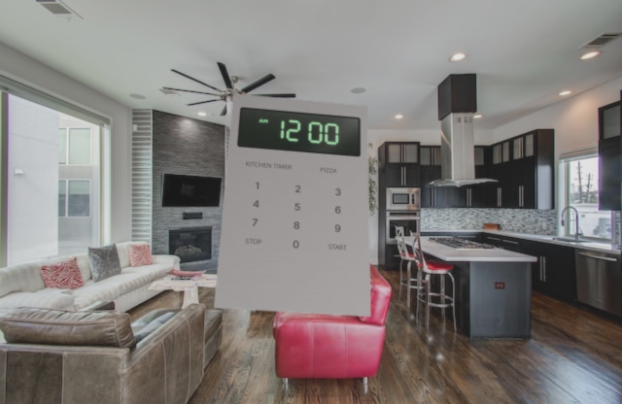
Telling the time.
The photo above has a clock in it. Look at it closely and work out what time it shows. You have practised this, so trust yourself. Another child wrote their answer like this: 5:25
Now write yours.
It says 12:00
